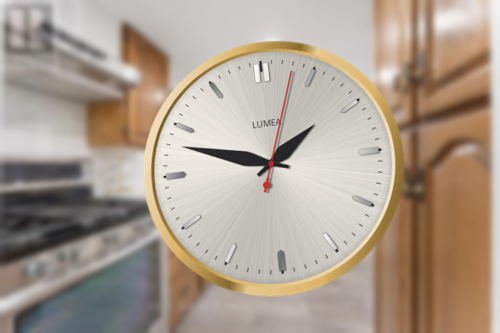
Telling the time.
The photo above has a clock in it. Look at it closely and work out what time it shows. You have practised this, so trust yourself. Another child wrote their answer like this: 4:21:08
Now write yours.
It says 1:48:03
